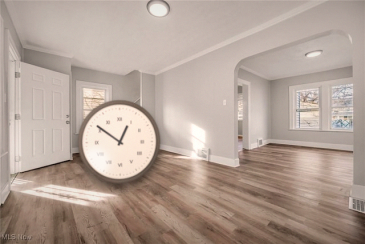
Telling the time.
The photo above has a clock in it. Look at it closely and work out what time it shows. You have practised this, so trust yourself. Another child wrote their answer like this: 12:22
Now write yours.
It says 12:51
